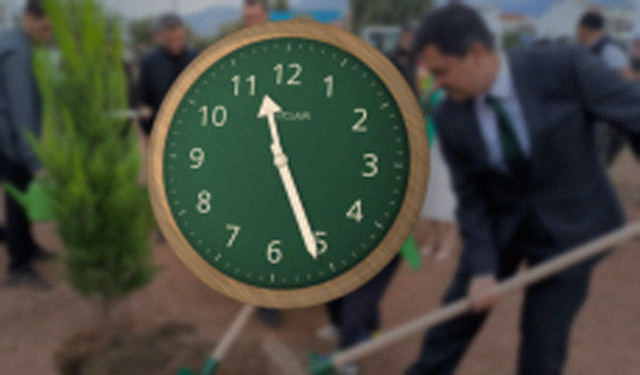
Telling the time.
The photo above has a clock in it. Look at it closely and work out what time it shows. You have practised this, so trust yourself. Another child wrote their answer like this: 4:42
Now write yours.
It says 11:26
